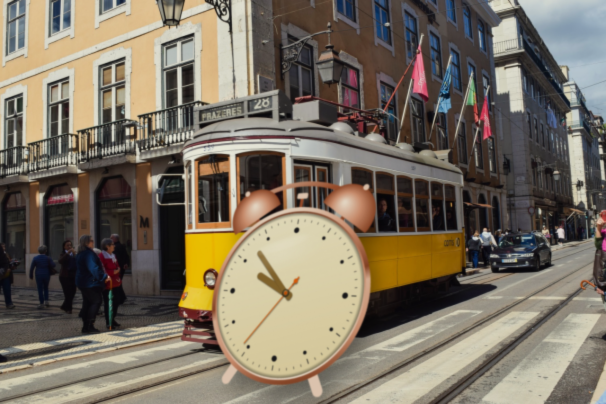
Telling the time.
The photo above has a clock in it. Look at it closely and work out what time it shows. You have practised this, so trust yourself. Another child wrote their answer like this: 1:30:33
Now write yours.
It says 9:52:36
